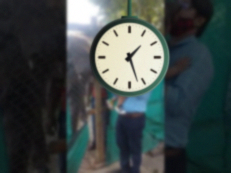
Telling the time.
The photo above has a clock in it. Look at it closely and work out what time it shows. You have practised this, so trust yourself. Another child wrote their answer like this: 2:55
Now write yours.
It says 1:27
